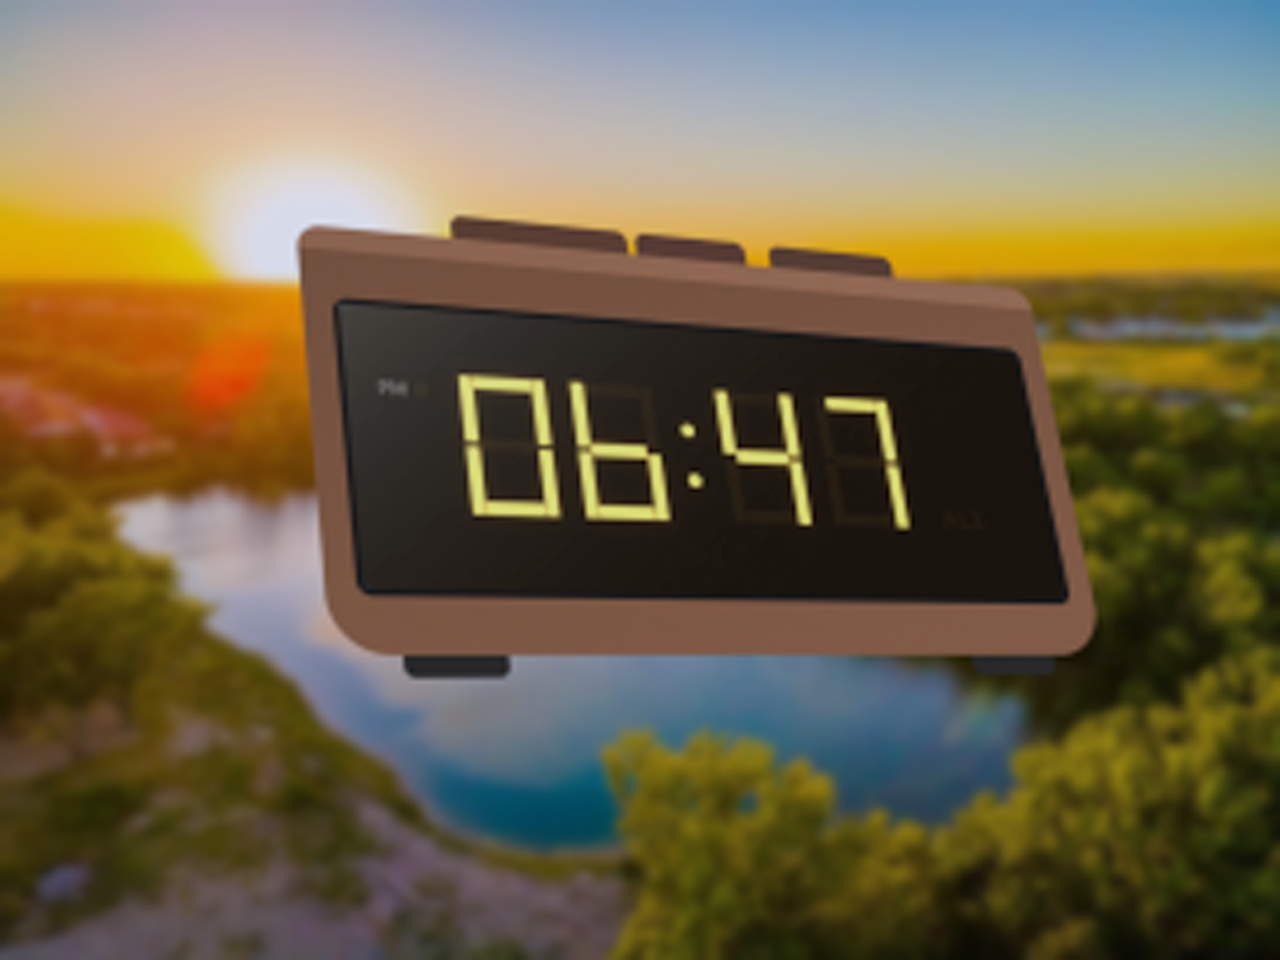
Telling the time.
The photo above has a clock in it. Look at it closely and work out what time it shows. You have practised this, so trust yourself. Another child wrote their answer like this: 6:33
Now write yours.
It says 6:47
